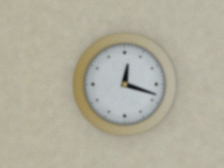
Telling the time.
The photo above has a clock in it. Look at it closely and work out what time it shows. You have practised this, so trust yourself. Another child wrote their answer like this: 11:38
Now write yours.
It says 12:18
